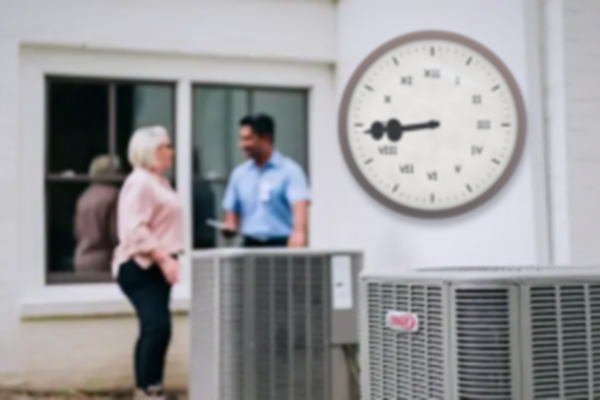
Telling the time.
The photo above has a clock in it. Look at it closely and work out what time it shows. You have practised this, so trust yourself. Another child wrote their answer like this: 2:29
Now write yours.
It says 8:44
